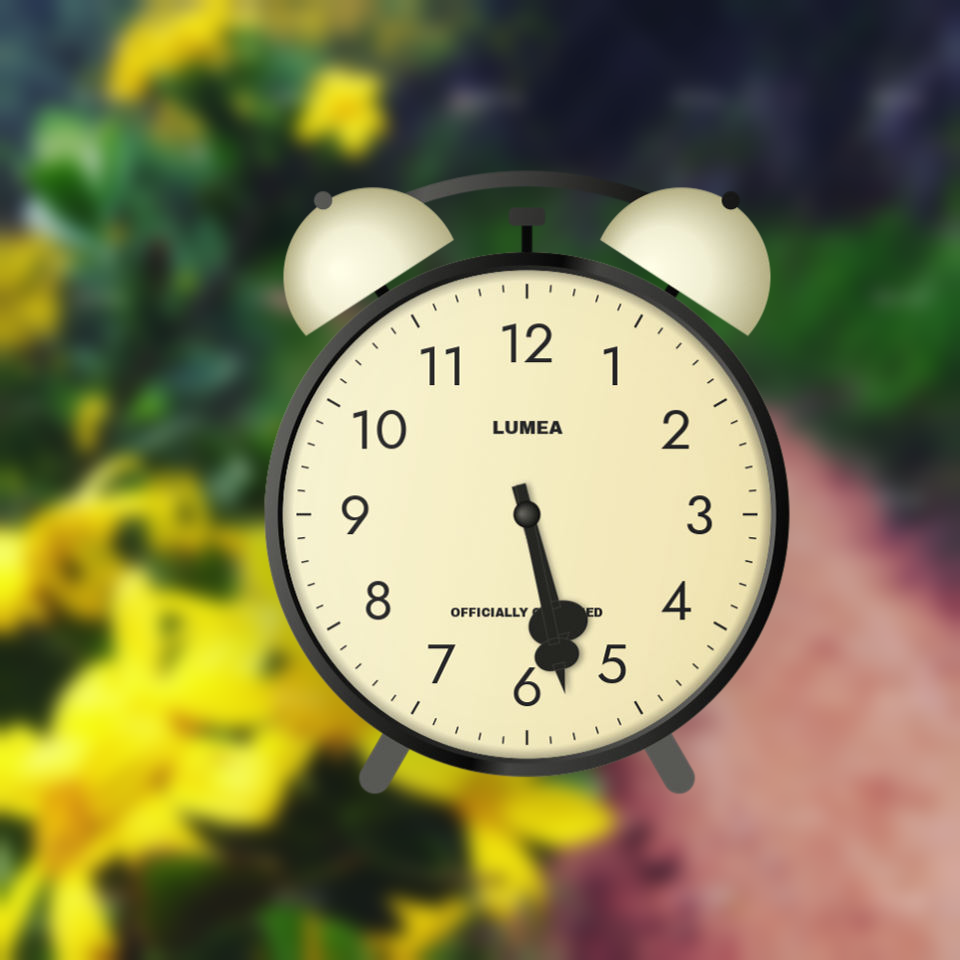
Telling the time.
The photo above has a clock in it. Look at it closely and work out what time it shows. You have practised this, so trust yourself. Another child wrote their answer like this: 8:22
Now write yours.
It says 5:28
